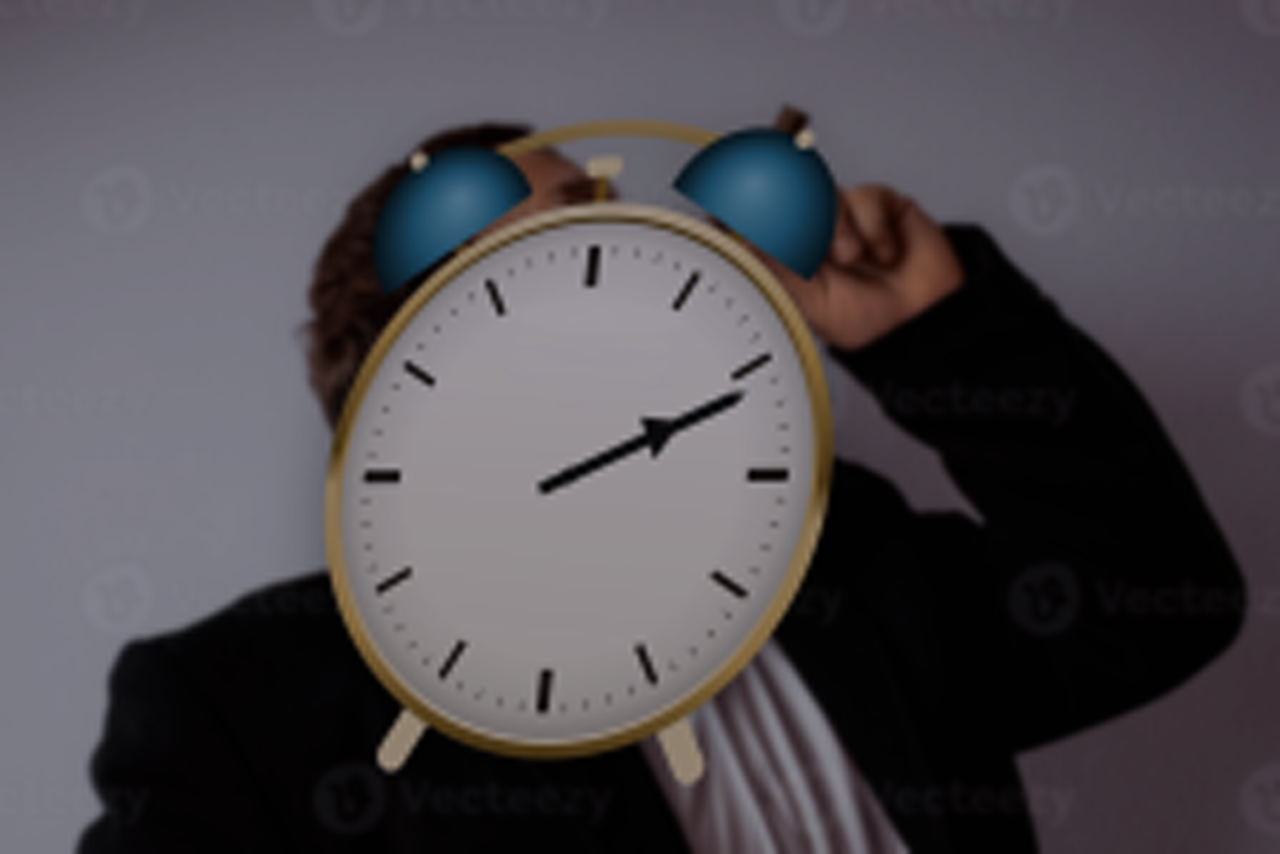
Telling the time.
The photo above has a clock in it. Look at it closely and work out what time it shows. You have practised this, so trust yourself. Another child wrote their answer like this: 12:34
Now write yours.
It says 2:11
